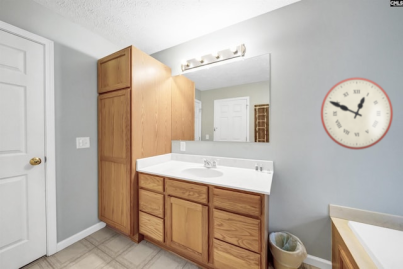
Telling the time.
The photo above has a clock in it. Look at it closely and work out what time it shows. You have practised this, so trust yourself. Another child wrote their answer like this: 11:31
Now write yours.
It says 12:49
